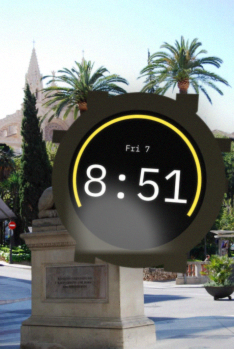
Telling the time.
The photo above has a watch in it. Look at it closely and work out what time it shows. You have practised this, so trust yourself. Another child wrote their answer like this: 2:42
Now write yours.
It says 8:51
